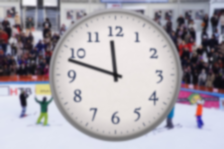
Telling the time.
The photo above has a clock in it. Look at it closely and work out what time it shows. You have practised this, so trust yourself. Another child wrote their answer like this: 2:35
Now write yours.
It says 11:48
